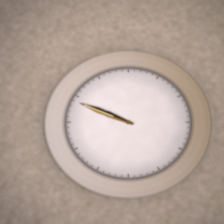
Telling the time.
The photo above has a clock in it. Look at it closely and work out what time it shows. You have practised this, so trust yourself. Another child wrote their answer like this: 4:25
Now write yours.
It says 9:49
